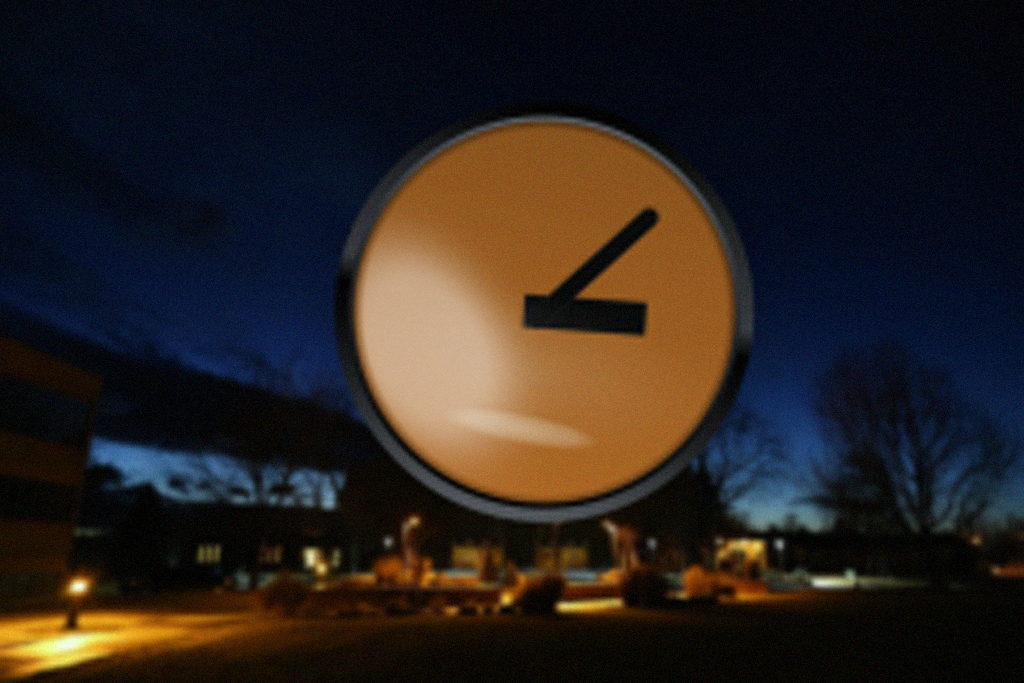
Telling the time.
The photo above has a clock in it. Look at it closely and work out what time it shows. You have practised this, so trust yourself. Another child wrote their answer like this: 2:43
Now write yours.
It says 3:08
